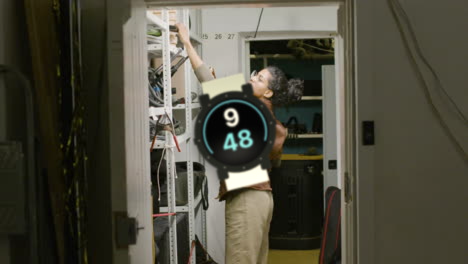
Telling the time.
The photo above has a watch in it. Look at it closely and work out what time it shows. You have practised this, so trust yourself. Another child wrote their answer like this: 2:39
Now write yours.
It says 9:48
